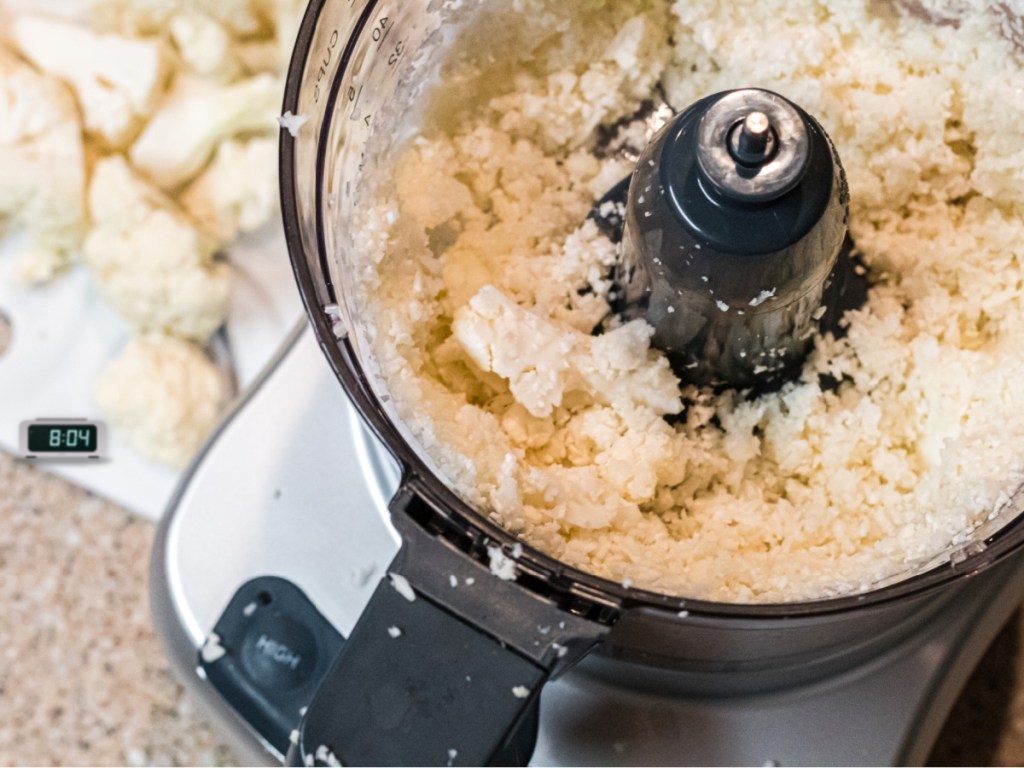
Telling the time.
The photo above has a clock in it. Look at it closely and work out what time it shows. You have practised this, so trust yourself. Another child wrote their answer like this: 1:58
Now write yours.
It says 8:04
